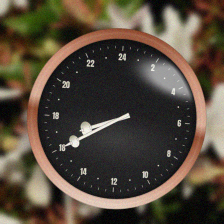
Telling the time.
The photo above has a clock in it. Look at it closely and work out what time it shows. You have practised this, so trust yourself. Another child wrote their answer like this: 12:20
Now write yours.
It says 16:40
